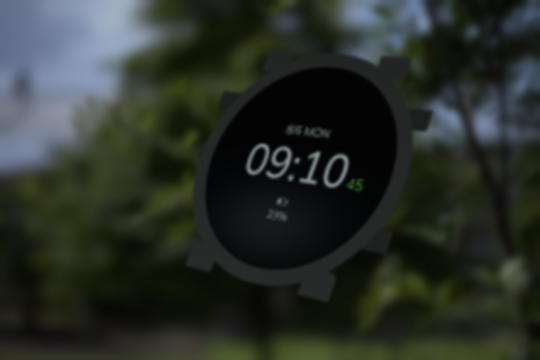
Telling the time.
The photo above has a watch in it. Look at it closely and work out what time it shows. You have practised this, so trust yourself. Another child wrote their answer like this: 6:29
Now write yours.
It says 9:10
